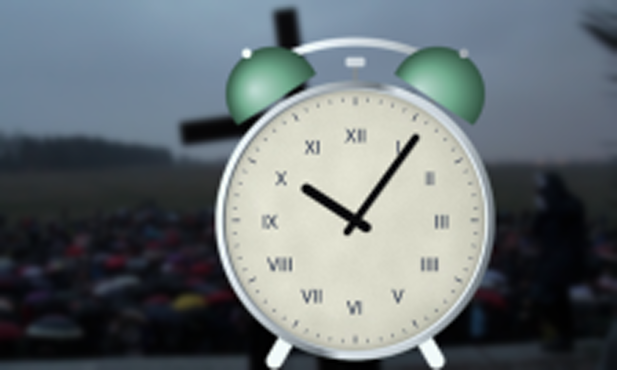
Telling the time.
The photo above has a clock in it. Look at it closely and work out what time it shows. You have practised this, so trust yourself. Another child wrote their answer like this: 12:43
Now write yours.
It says 10:06
